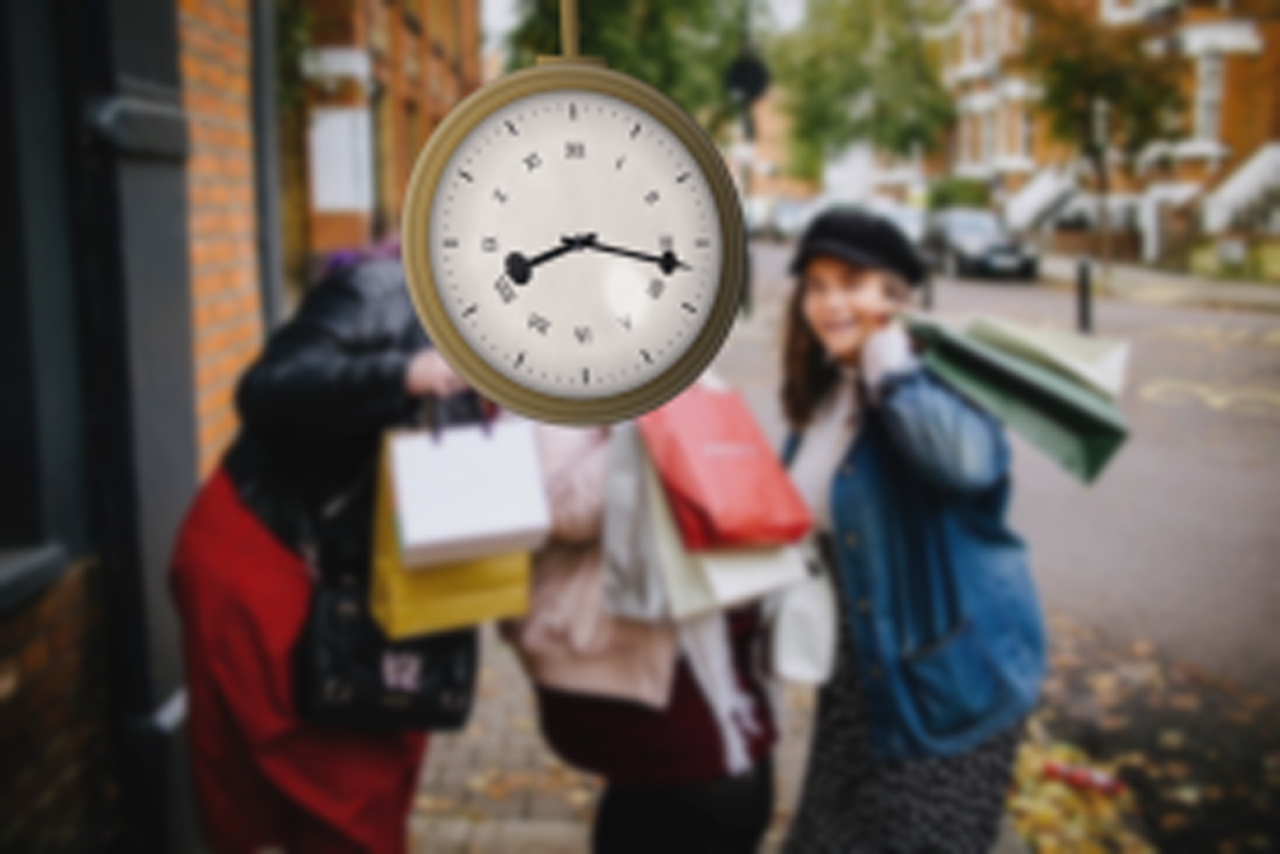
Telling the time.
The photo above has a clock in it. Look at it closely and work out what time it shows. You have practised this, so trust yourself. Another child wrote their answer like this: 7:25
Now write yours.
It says 8:17
